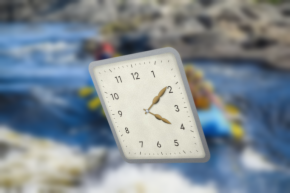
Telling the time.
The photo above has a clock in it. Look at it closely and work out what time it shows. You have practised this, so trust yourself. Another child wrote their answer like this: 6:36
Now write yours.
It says 4:09
